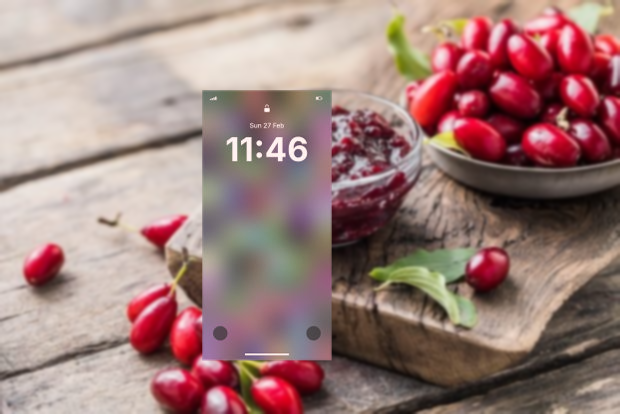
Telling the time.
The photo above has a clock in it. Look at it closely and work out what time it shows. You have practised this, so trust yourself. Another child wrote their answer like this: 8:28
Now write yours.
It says 11:46
